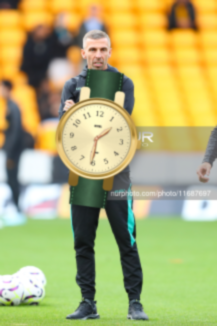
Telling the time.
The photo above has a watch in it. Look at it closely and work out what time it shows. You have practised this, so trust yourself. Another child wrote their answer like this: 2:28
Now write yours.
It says 1:31
